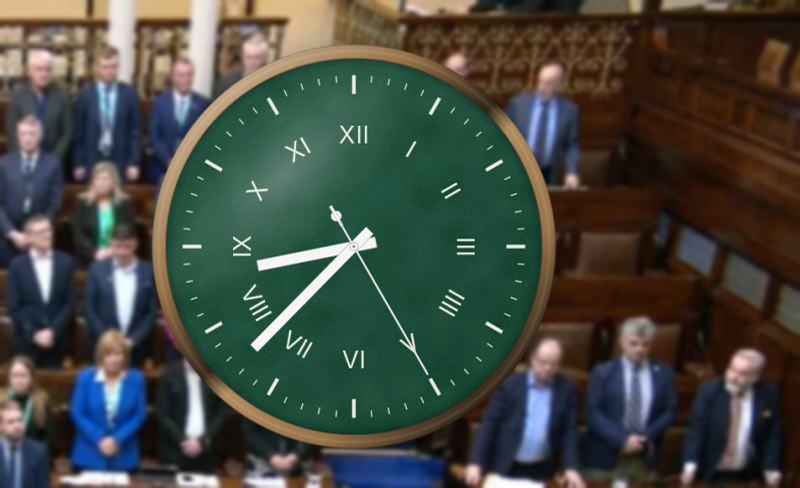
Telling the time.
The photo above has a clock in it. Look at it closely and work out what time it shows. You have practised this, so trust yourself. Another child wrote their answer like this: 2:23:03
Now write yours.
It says 8:37:25
